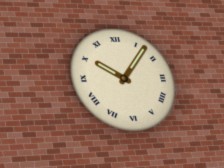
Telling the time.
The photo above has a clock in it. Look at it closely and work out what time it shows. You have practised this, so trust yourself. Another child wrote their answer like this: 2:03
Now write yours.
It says 10:07
